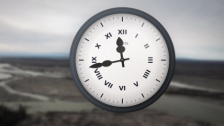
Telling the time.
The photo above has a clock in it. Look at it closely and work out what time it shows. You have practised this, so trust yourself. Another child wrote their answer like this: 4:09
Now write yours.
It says 11:43
